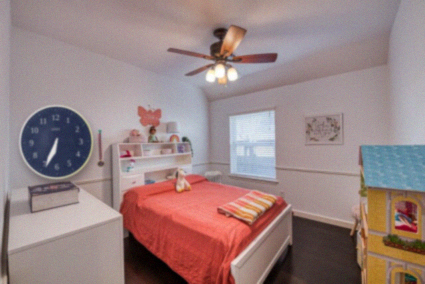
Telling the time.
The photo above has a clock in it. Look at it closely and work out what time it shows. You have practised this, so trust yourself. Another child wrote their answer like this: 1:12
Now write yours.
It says 6:34
